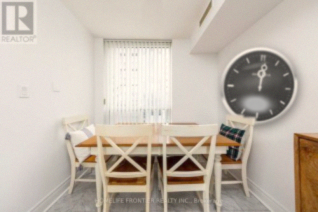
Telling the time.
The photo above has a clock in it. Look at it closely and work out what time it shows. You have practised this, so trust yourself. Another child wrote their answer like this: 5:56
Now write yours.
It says 12:01
